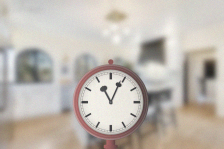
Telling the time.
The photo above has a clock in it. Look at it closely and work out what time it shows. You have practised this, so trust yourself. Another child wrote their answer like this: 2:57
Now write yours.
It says 11:04
